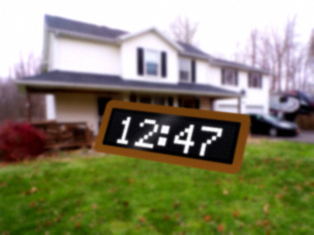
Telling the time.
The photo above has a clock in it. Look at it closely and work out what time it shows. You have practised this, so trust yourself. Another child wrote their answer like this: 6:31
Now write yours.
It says 12:47
